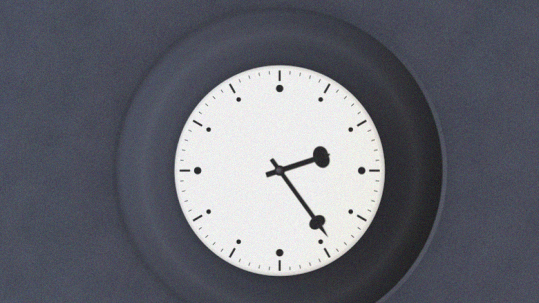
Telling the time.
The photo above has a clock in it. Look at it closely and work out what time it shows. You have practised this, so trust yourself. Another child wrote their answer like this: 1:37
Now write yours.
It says 2:24
